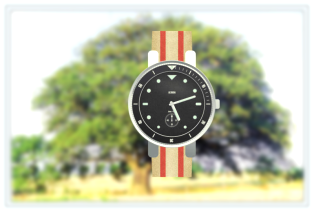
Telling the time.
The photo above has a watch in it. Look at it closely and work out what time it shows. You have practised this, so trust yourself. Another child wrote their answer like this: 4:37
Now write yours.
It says 5:12
